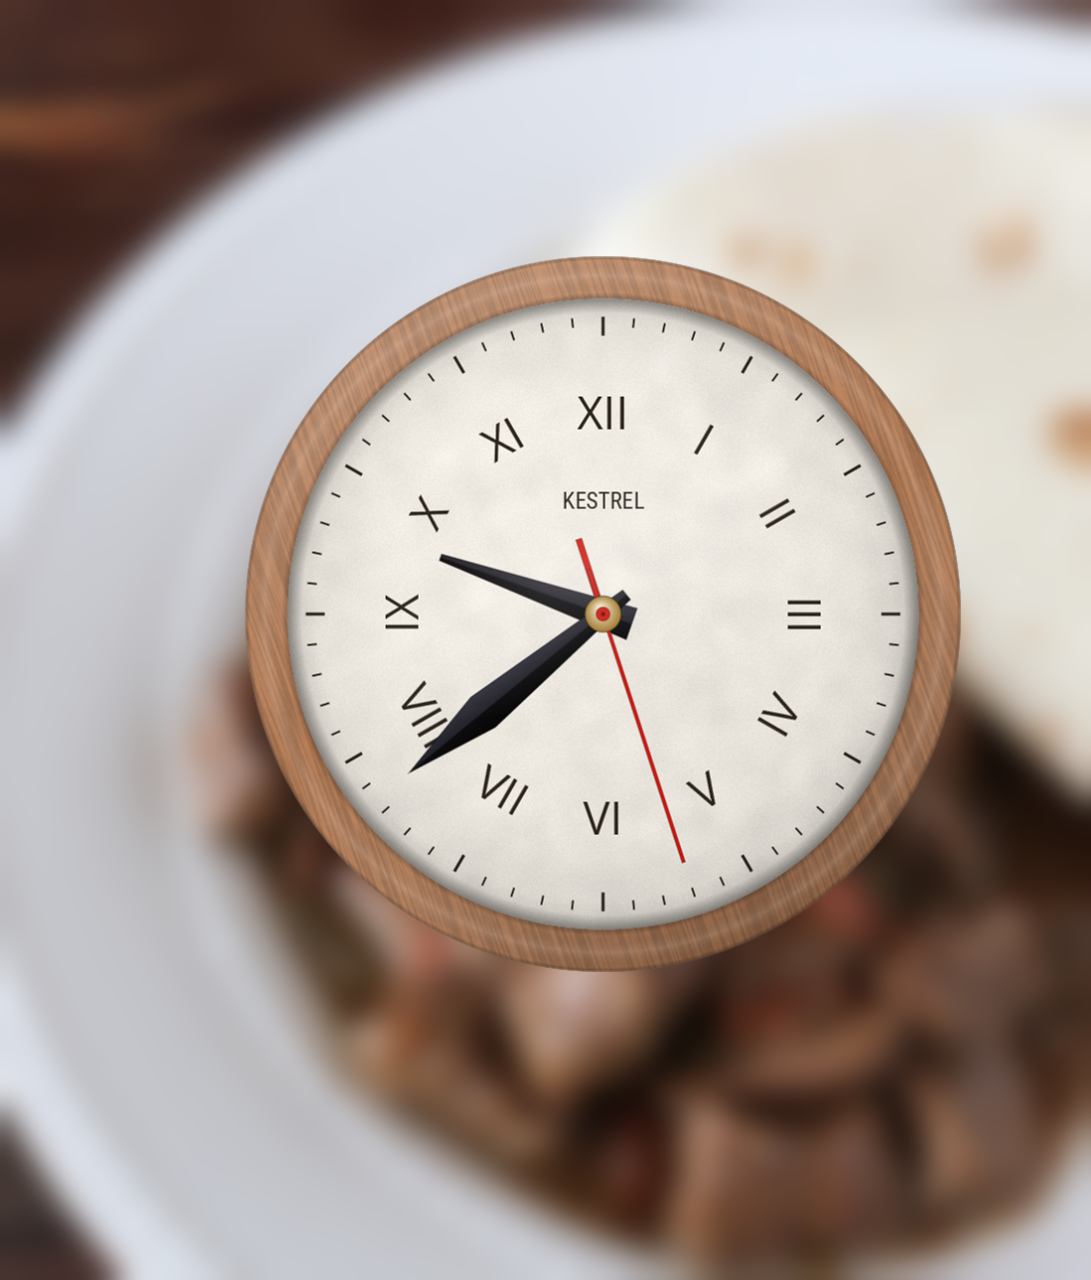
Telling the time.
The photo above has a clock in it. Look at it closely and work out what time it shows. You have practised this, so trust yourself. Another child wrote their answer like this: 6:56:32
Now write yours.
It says 9:38:27
